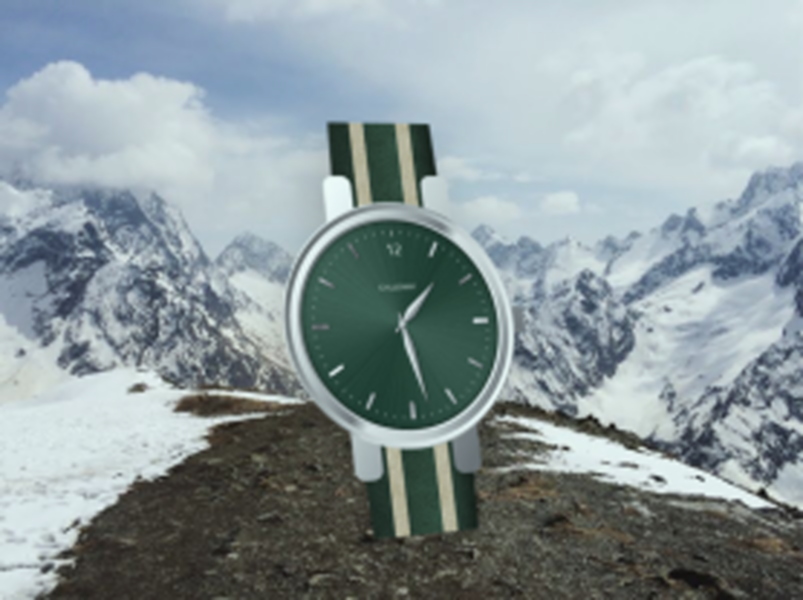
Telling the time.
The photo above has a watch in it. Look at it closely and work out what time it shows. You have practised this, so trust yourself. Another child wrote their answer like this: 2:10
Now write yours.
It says 1:28
